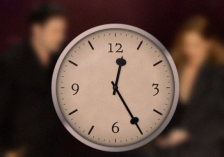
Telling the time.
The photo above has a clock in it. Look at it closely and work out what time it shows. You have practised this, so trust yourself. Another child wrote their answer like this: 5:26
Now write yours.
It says 12:25
